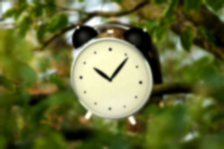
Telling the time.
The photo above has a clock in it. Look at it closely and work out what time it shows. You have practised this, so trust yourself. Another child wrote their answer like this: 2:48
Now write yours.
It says 10:06
